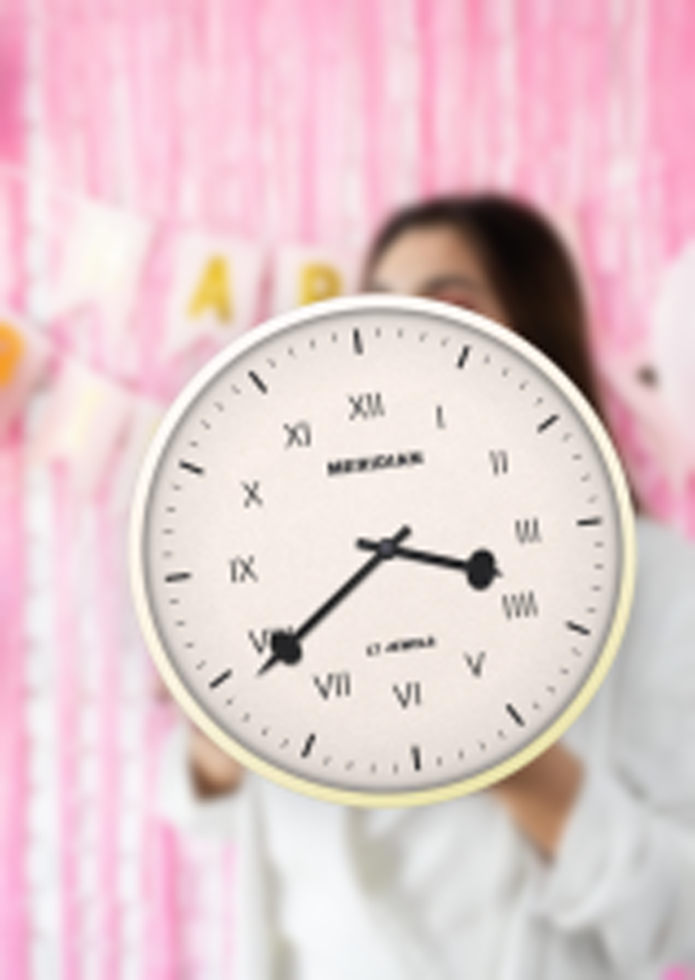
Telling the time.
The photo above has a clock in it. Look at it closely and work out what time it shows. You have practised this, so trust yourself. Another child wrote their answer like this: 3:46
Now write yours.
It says 3:39
